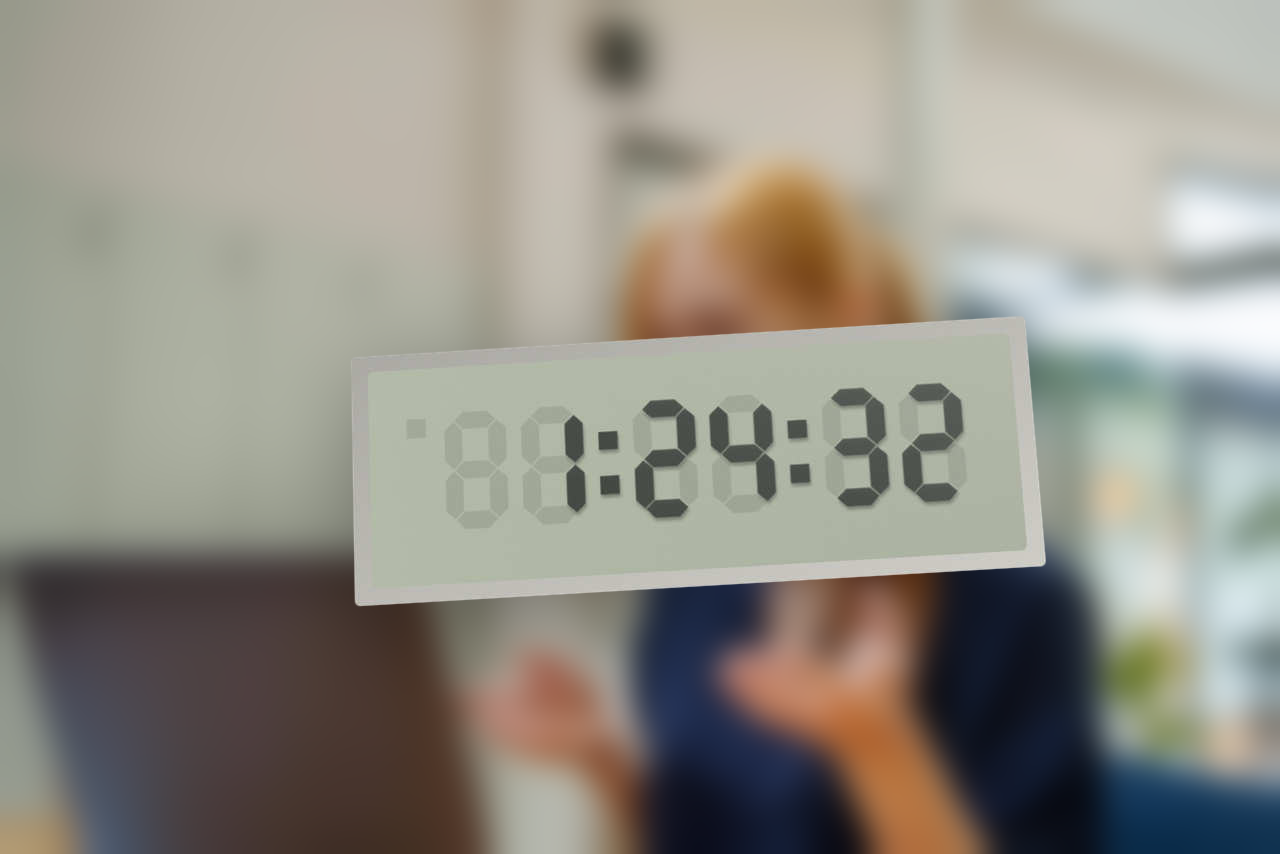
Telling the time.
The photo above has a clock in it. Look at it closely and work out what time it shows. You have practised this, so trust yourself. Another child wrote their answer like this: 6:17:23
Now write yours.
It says 1:24:32
